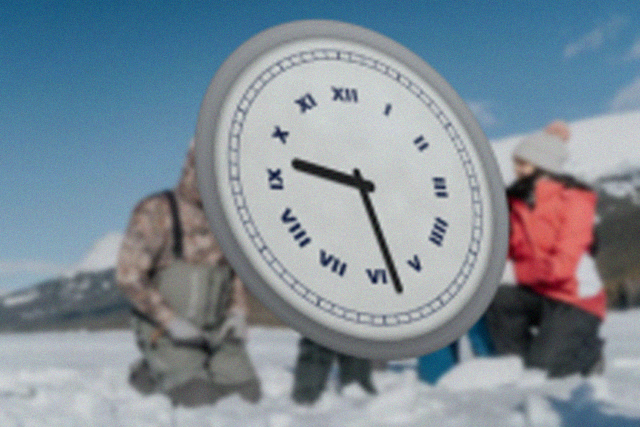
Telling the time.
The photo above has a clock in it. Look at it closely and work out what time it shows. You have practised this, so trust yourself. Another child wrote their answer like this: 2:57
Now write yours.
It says 9:28
